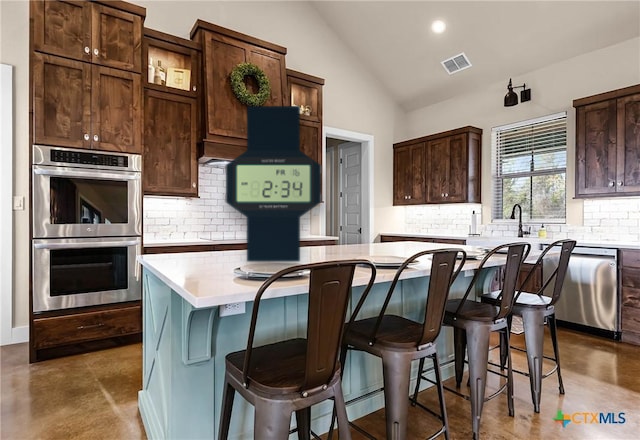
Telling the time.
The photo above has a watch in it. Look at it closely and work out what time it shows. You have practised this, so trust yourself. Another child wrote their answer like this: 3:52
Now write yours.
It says 2:34
